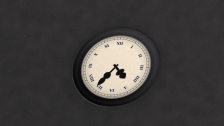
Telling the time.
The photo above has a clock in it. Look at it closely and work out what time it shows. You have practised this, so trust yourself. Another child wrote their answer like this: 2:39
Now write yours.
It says 4:36
